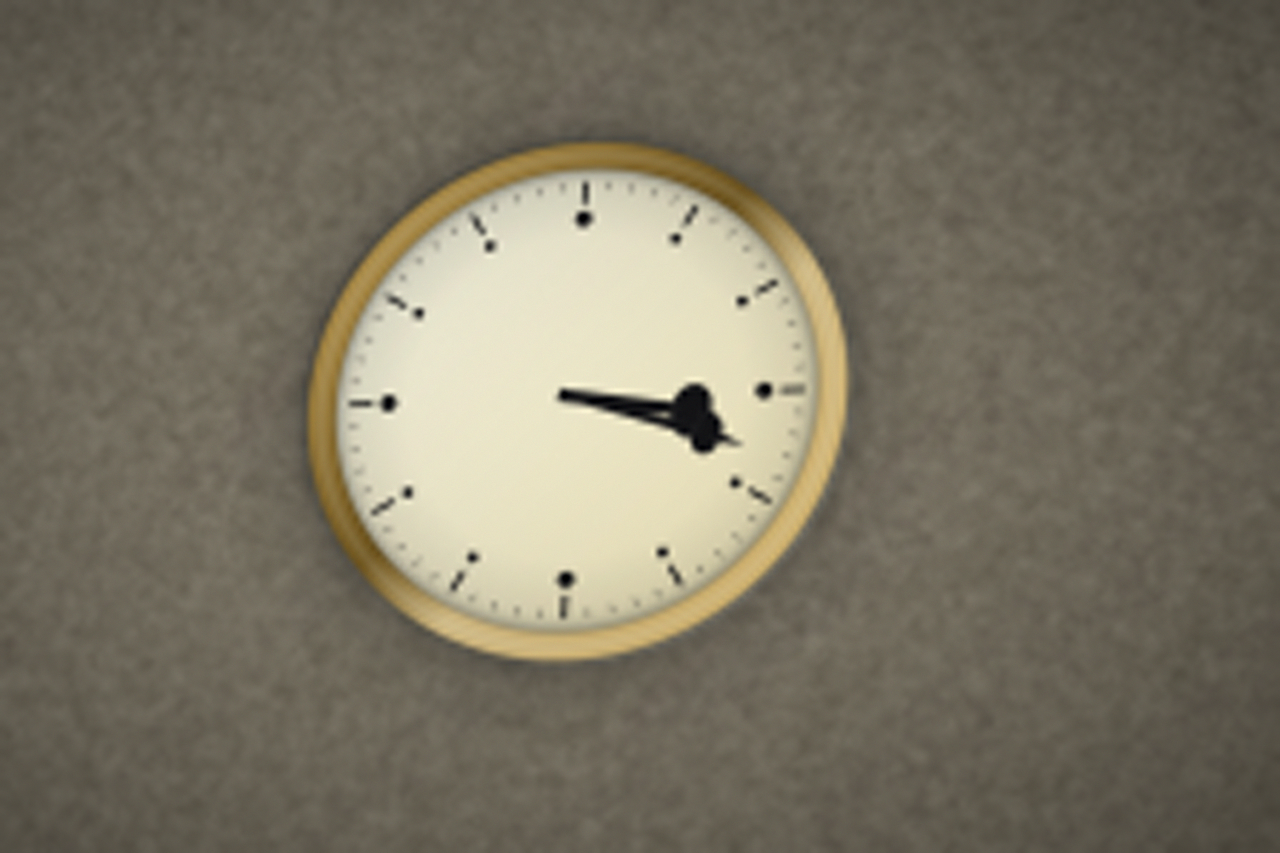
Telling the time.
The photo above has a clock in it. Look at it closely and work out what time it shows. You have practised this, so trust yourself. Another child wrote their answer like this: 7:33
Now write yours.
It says 3:18
